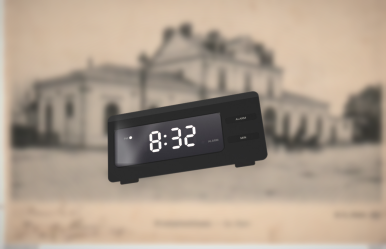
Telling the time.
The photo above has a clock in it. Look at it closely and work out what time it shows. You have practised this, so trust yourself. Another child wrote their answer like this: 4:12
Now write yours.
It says 8:32
